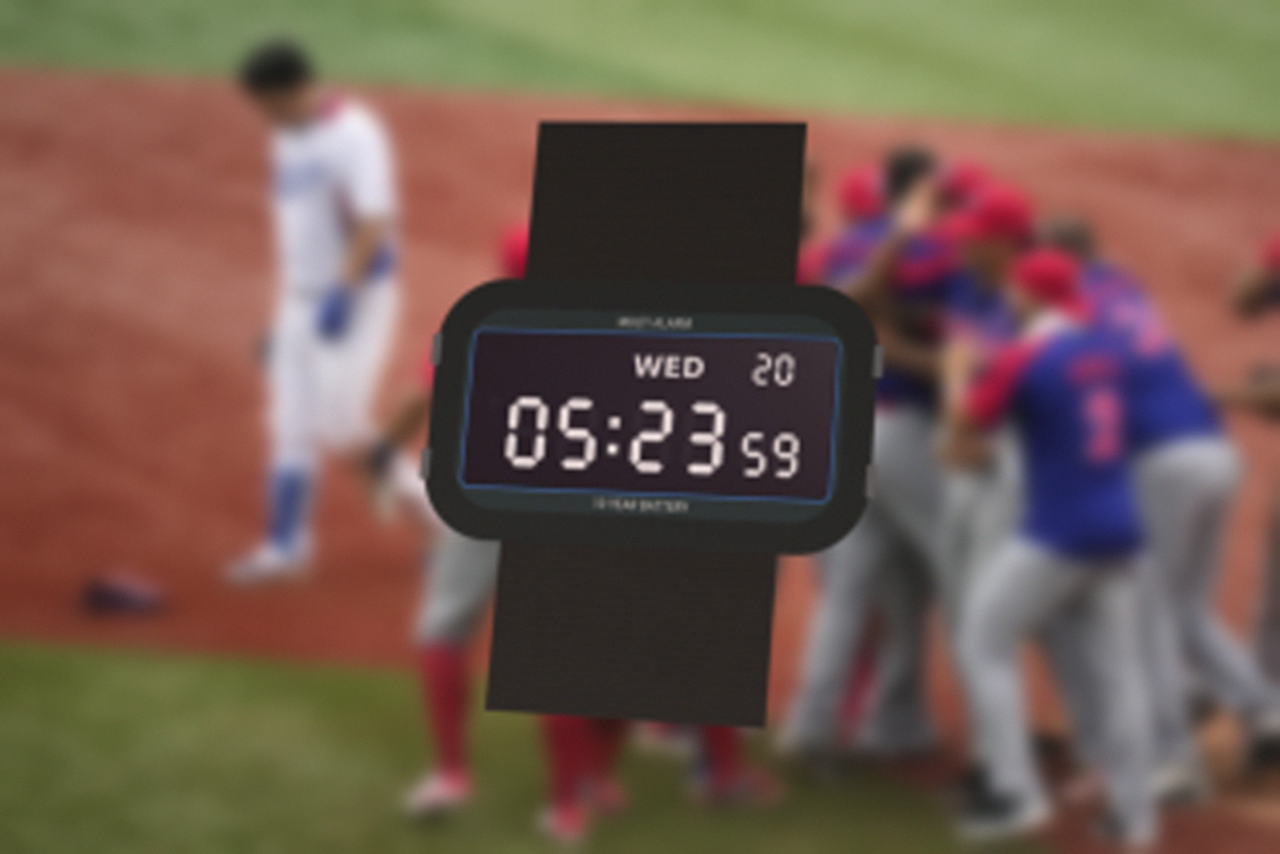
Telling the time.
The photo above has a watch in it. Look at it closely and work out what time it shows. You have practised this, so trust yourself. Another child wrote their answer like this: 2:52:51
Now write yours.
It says 5:23:59
